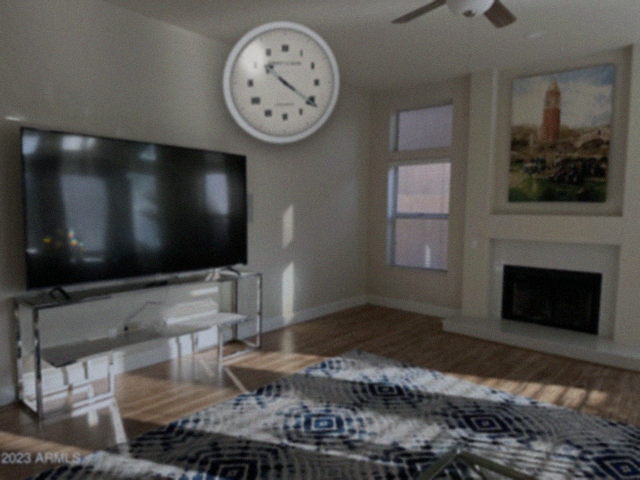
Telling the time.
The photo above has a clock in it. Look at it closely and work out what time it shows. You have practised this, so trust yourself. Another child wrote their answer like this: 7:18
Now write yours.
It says 10:21
